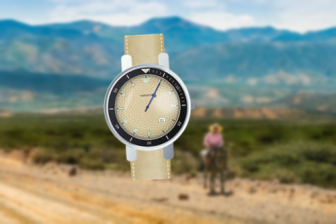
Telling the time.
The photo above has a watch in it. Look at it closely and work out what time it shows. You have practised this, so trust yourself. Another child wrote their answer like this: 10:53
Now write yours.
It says 1:05
